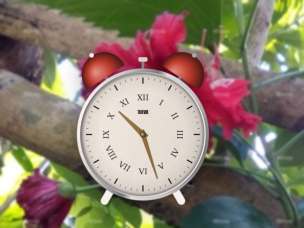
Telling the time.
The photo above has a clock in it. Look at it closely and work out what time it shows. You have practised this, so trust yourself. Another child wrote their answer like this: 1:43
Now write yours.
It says 10:27
